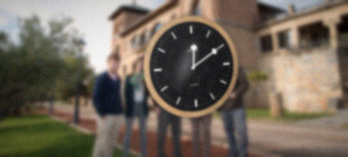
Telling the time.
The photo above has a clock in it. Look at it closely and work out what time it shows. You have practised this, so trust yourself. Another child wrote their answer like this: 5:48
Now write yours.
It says 12:10
